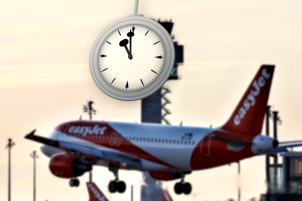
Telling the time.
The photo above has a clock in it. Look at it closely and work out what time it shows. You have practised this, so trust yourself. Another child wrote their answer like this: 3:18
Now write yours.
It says 10:59
